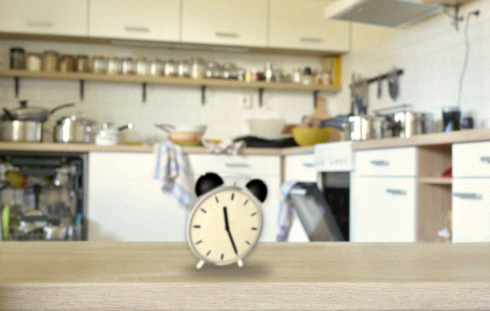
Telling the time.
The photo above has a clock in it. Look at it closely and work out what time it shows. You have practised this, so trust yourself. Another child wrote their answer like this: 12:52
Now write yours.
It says 11:25
